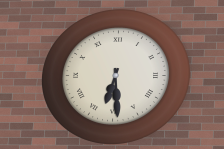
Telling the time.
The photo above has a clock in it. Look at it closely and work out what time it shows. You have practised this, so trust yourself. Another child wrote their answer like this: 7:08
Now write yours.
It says 6:29
